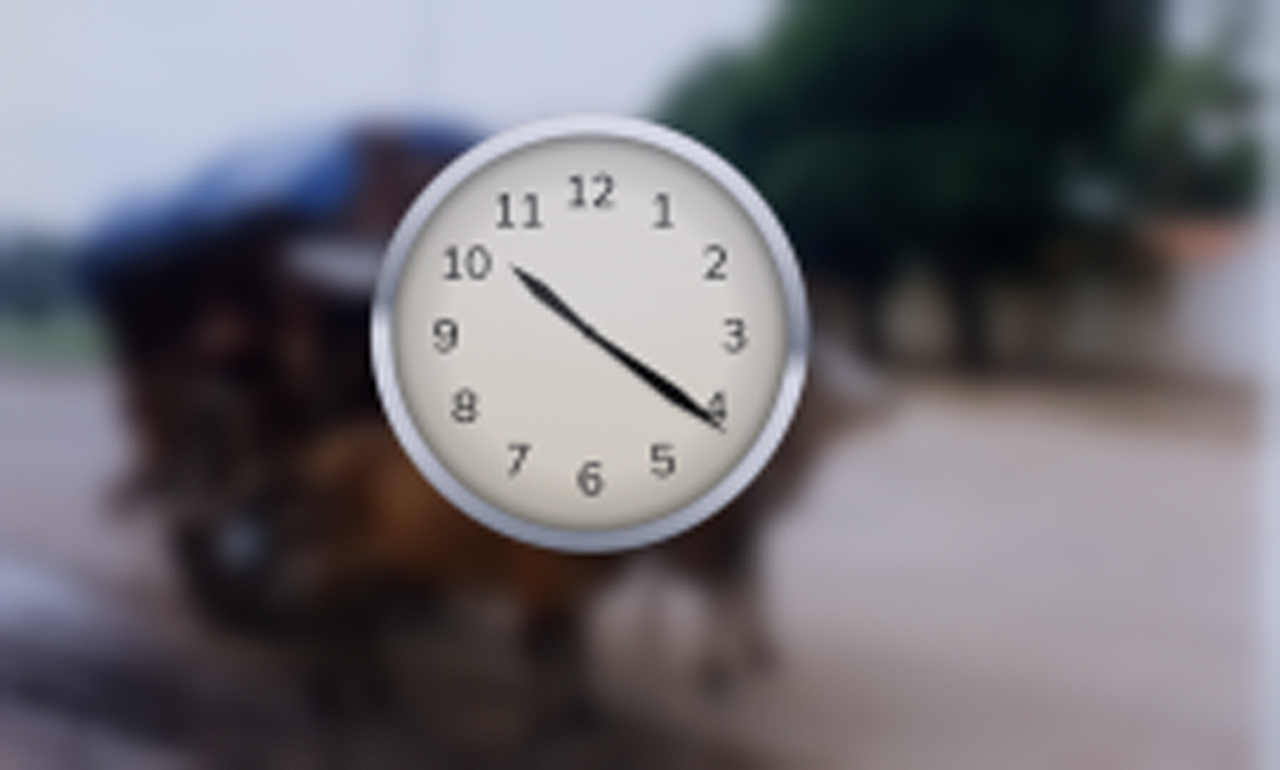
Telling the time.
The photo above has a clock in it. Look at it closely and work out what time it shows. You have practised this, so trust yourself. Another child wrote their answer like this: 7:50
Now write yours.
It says 10:21
